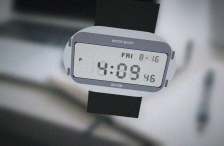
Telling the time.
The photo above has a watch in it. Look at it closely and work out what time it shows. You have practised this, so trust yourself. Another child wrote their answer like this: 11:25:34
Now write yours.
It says 4:09:46
